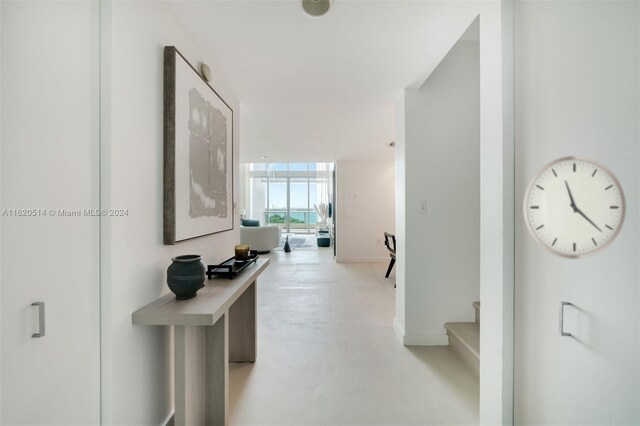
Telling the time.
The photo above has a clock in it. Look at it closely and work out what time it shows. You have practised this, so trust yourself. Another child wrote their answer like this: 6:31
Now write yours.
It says 11:22
